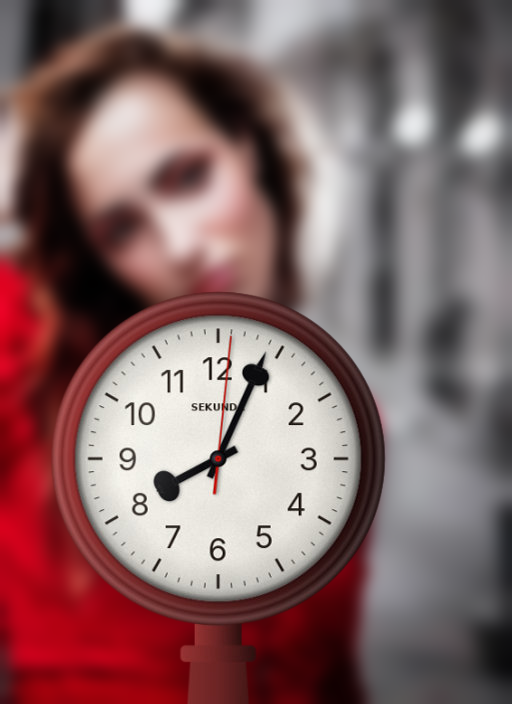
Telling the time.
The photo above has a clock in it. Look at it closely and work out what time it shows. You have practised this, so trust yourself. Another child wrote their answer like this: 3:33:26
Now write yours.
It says 8:04:01
